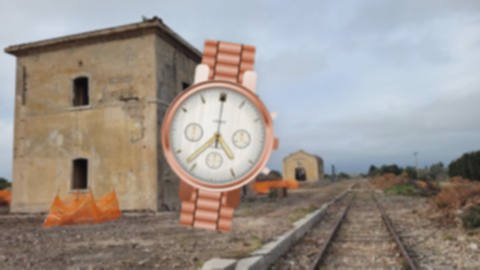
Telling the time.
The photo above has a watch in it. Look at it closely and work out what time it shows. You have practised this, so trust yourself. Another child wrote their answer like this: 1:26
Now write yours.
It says 4:37
